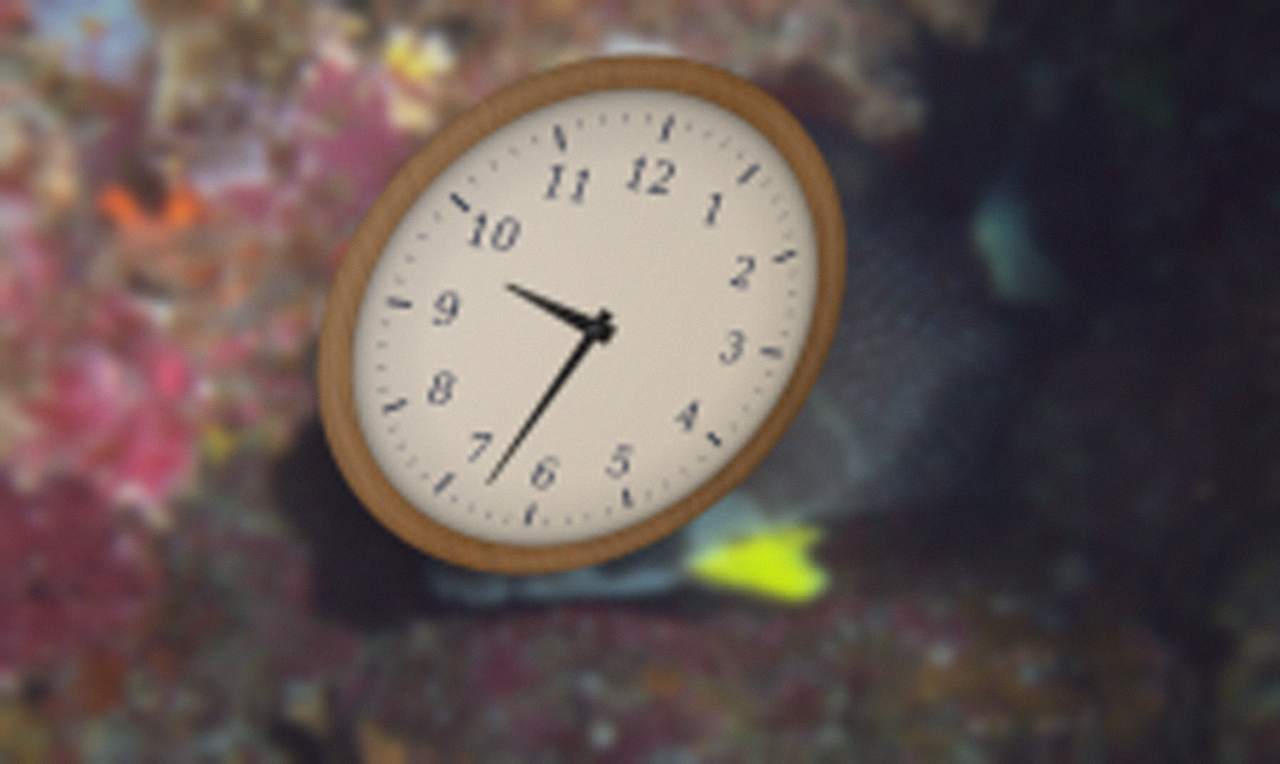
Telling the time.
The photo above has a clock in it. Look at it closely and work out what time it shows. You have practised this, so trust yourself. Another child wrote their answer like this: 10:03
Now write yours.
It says 9:33
